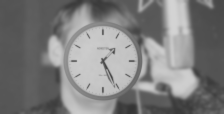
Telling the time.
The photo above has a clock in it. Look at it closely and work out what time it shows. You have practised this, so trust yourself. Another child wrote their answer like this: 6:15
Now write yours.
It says 1:26
